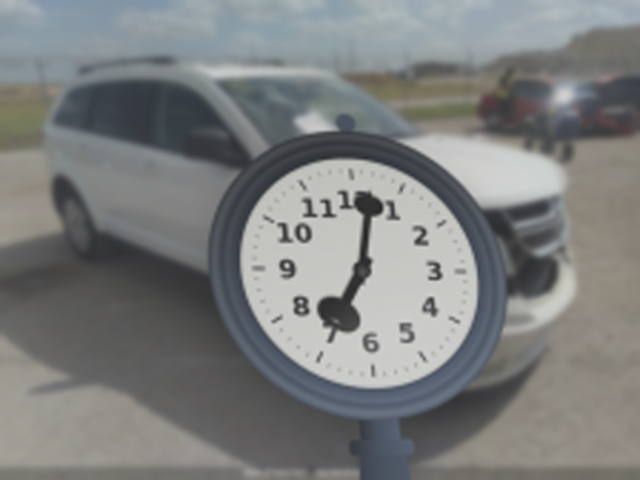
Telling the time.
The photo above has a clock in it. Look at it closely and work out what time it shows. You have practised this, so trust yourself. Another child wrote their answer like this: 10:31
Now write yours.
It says 7:02
